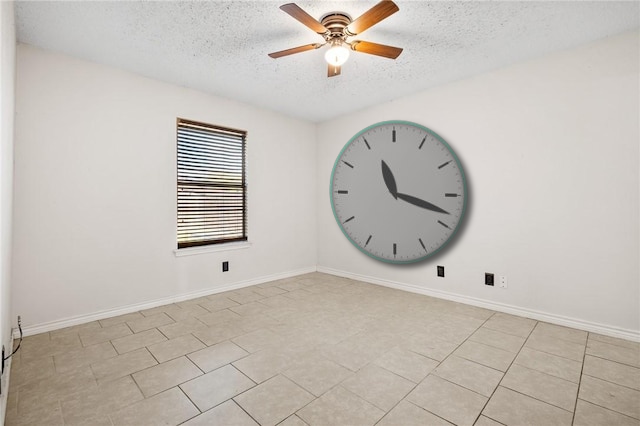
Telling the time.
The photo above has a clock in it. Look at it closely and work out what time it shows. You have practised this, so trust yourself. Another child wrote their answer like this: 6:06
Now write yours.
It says 11:18
